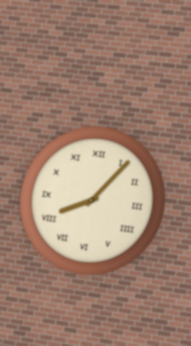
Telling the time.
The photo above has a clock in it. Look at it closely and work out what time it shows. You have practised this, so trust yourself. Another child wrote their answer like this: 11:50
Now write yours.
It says 8:06
